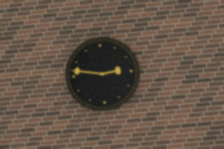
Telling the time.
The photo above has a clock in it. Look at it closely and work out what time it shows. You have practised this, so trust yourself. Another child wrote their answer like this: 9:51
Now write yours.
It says 2:47
